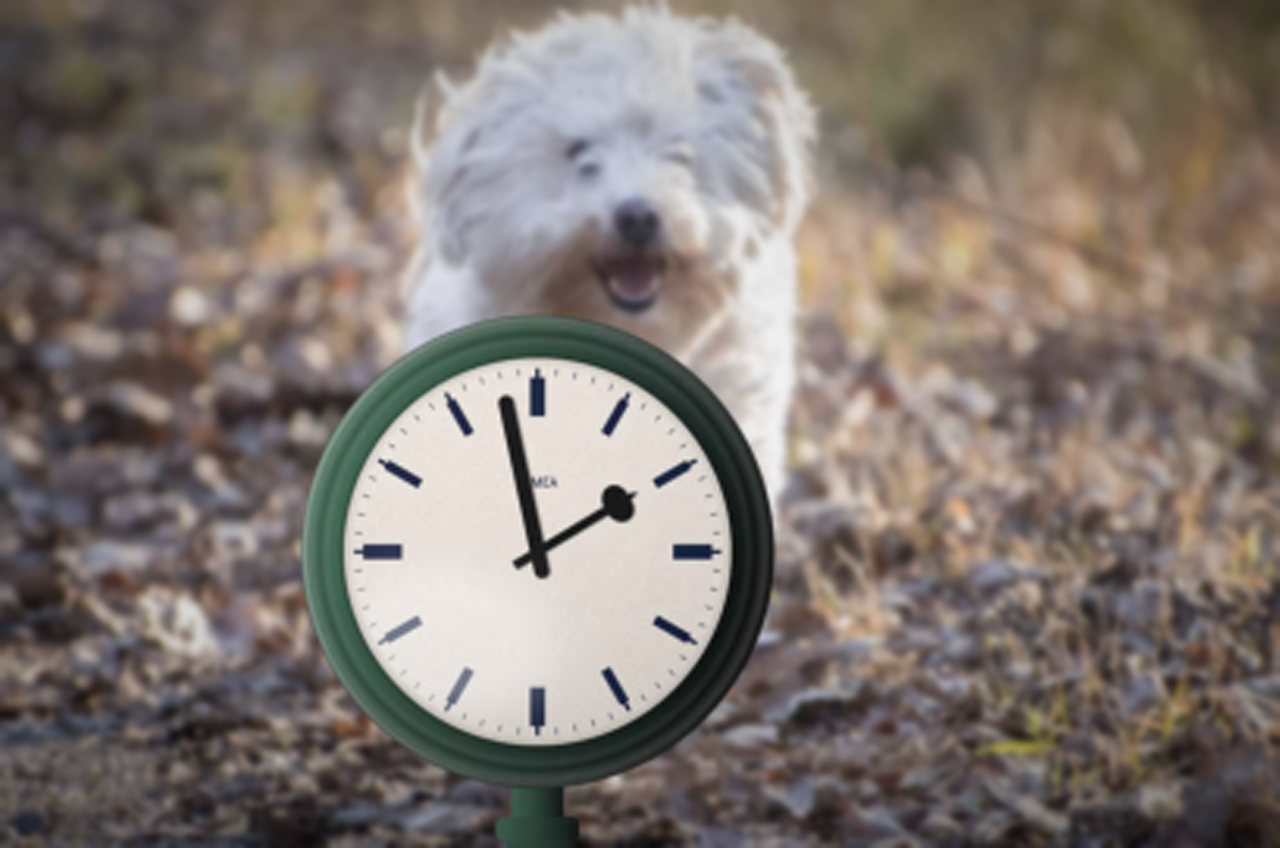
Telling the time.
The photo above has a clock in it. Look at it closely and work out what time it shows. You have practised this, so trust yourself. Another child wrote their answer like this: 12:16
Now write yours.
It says 1:58
